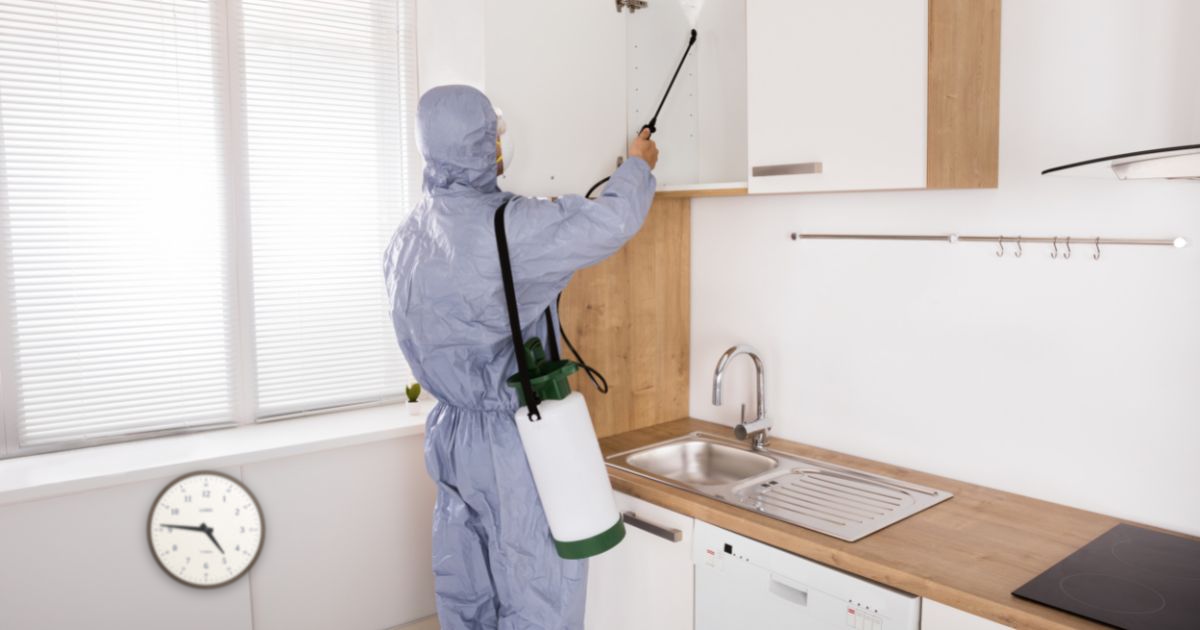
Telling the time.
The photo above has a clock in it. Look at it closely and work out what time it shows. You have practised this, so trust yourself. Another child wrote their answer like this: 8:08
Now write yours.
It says 4:46
